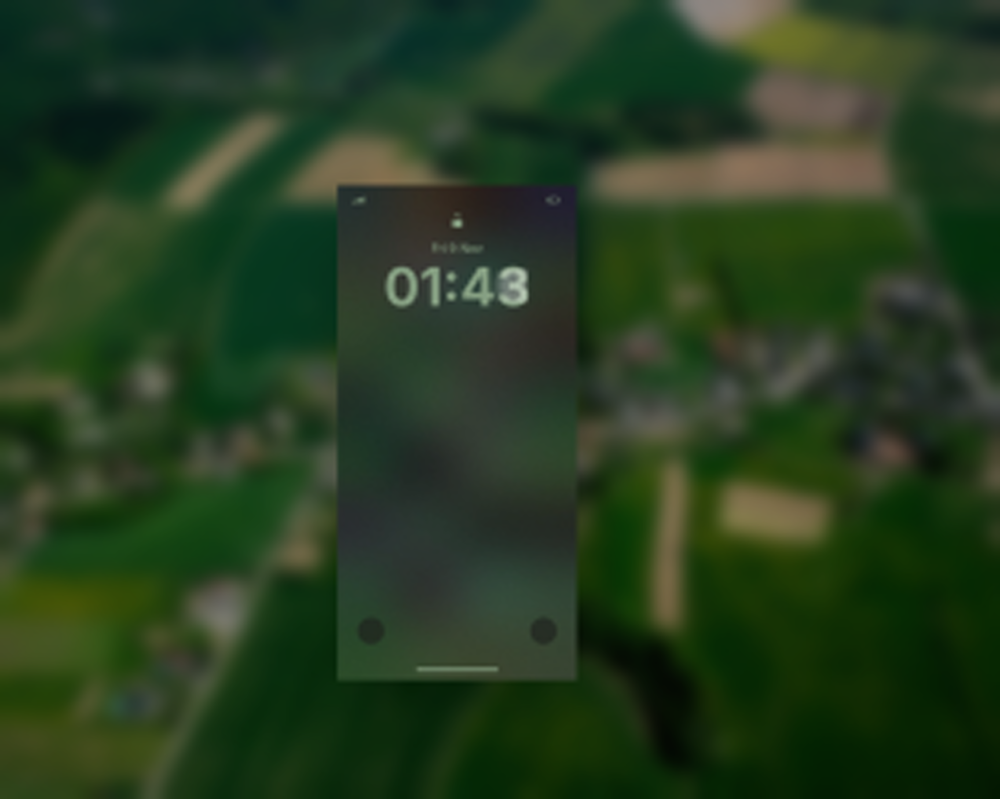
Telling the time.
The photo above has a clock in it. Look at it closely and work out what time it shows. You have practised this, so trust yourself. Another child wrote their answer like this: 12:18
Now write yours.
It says 1:43
